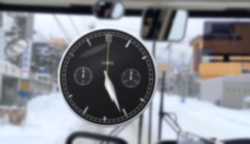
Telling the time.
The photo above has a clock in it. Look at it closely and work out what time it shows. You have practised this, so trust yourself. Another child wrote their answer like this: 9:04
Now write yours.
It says 5:26
